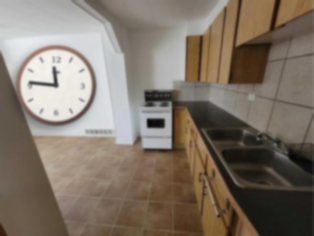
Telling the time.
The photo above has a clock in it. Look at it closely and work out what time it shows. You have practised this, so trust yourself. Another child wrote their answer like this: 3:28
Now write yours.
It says 11:46
